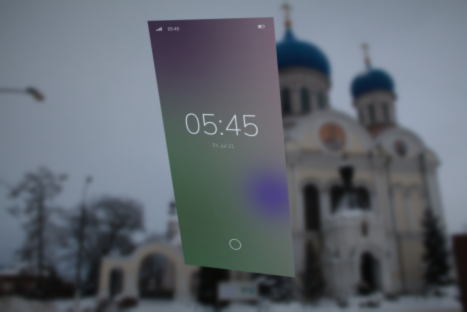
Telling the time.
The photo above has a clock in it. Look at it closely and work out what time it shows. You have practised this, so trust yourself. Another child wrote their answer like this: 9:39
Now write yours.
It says 5:45
